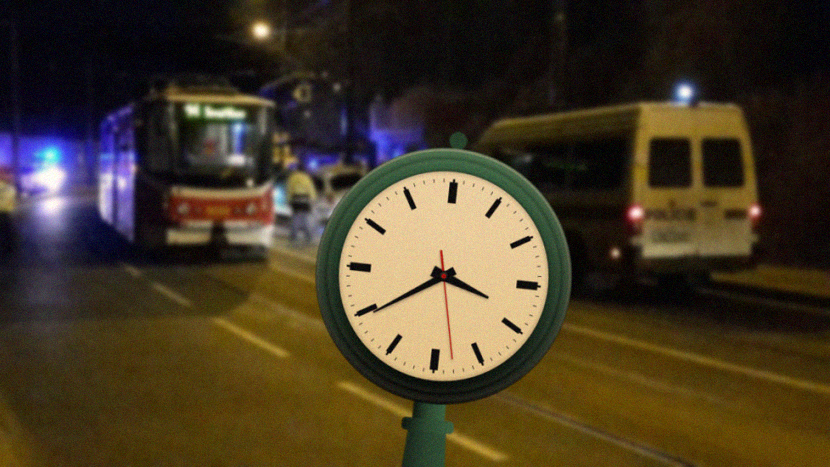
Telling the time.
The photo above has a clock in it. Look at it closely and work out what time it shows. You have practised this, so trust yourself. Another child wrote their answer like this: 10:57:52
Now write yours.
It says 3:39:28
